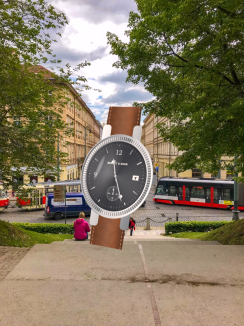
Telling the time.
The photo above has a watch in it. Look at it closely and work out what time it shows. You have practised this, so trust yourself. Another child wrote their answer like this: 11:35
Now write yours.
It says 11:26
